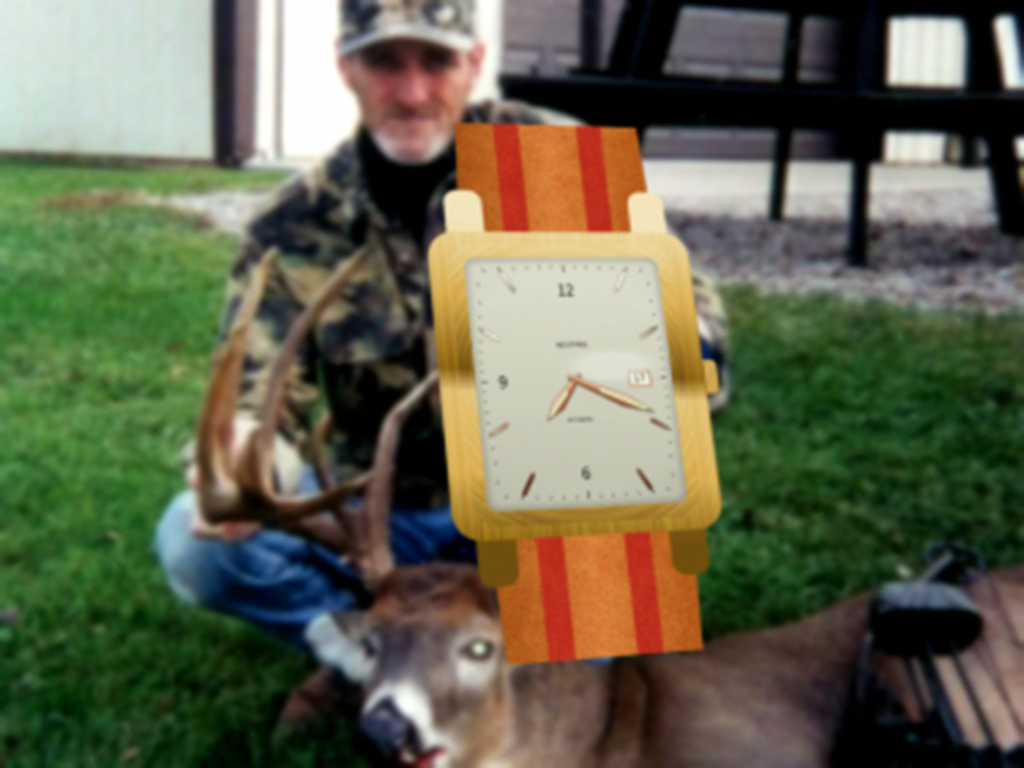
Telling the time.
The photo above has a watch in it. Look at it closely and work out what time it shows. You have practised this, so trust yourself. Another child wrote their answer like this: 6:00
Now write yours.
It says 7:19
